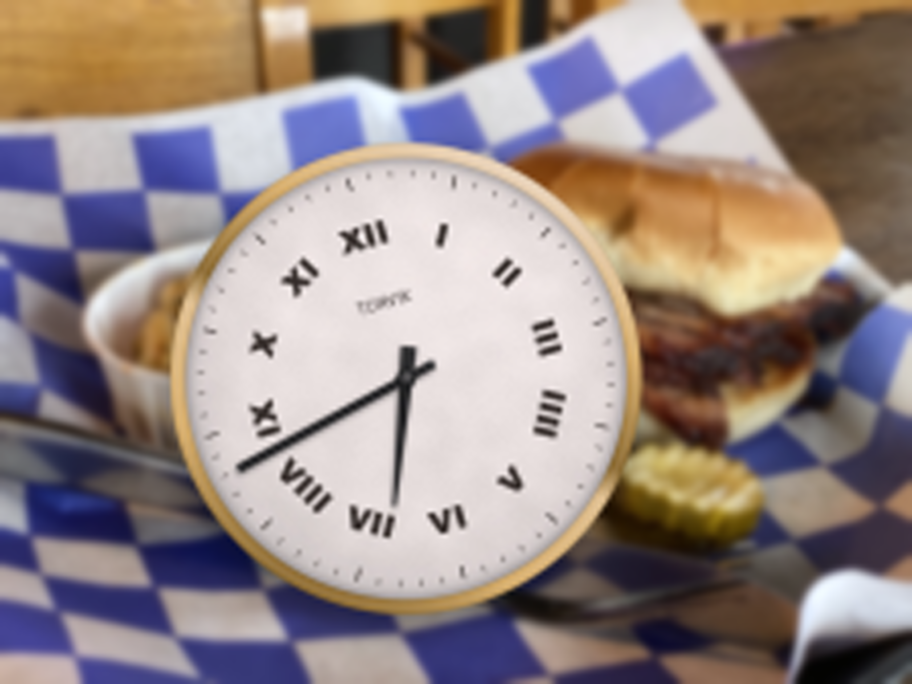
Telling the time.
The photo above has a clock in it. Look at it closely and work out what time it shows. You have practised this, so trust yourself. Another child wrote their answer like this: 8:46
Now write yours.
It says 6:43
